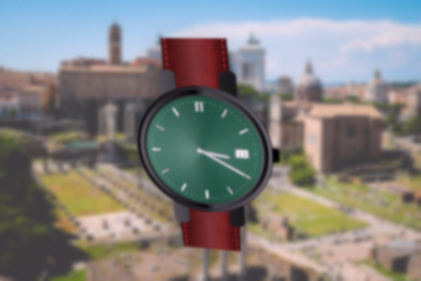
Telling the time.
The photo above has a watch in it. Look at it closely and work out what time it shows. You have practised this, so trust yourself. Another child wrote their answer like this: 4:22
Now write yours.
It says 3:20
